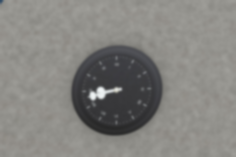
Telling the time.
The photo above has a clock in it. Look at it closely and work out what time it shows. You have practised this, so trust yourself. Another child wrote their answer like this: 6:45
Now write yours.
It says 8:43
